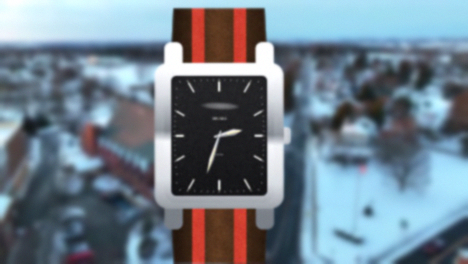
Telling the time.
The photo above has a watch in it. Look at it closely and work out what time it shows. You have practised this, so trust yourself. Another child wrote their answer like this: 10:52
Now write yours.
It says 2:33
